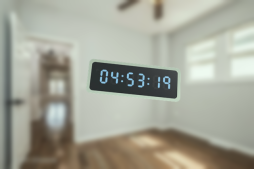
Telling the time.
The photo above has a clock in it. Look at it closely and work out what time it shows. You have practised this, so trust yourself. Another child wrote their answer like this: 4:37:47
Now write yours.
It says 4:53:19
